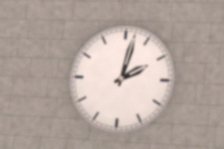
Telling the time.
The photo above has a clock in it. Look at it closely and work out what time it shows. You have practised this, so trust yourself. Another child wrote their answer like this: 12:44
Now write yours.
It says 2:02
